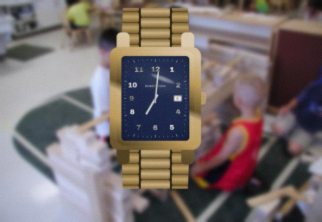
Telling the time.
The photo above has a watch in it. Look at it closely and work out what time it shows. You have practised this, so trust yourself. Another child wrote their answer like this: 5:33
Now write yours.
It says 7:01
